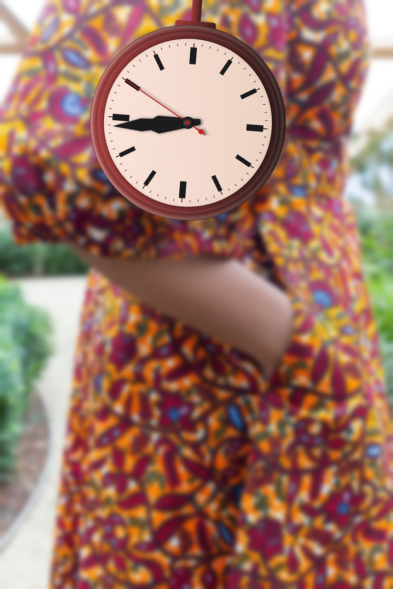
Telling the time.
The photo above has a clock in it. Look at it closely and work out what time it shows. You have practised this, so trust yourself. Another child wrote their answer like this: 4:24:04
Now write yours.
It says 8:43:50
